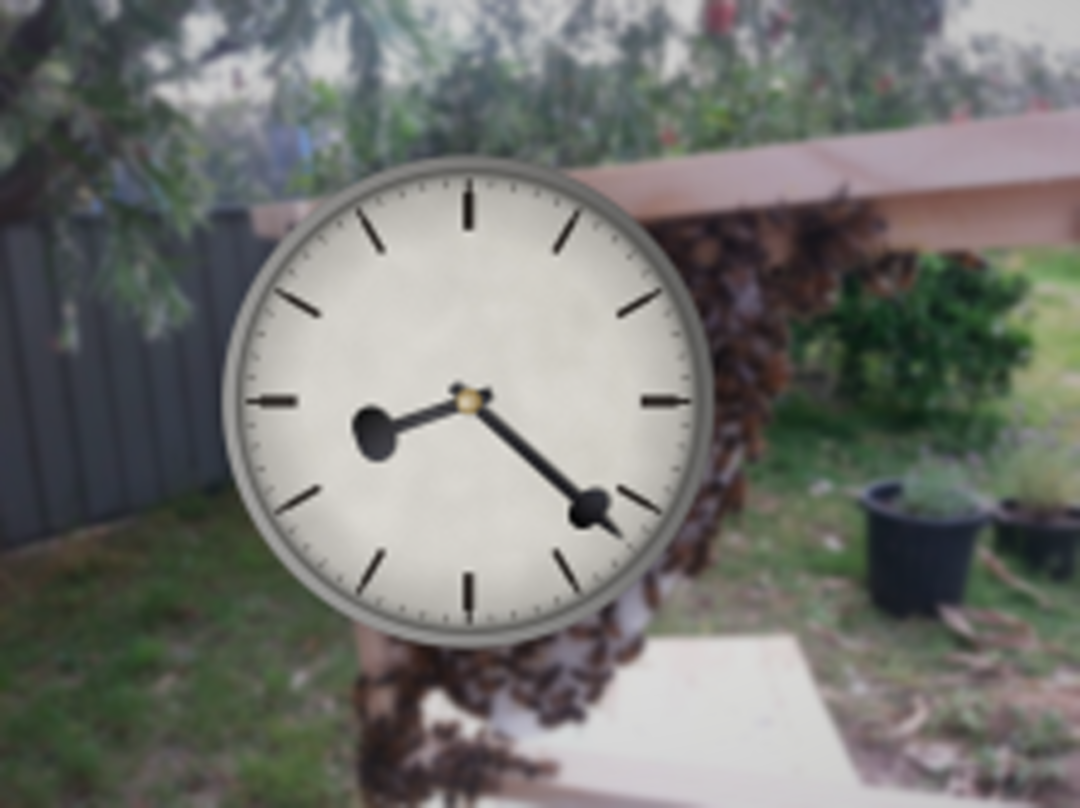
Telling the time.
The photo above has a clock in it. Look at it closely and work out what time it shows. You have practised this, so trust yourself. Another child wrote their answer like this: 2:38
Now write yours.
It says 8:22
